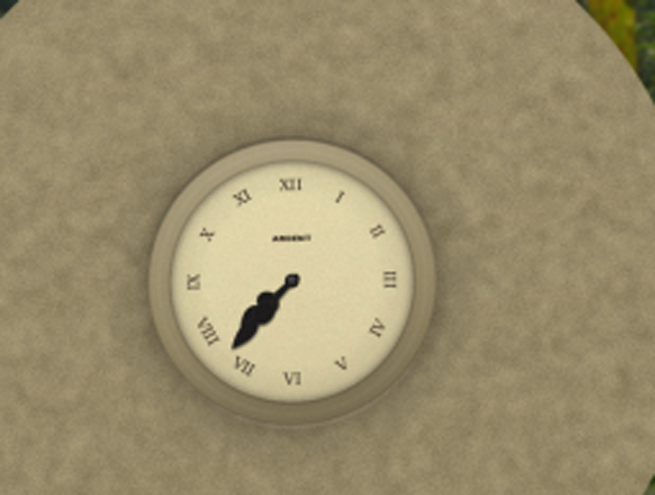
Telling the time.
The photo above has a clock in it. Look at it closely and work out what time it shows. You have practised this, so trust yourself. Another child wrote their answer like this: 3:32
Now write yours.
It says 7:37
